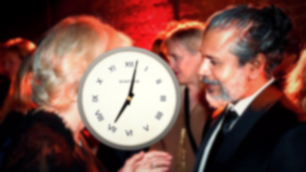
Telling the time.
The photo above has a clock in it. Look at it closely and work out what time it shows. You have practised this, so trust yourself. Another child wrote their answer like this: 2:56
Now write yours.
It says 7:02
